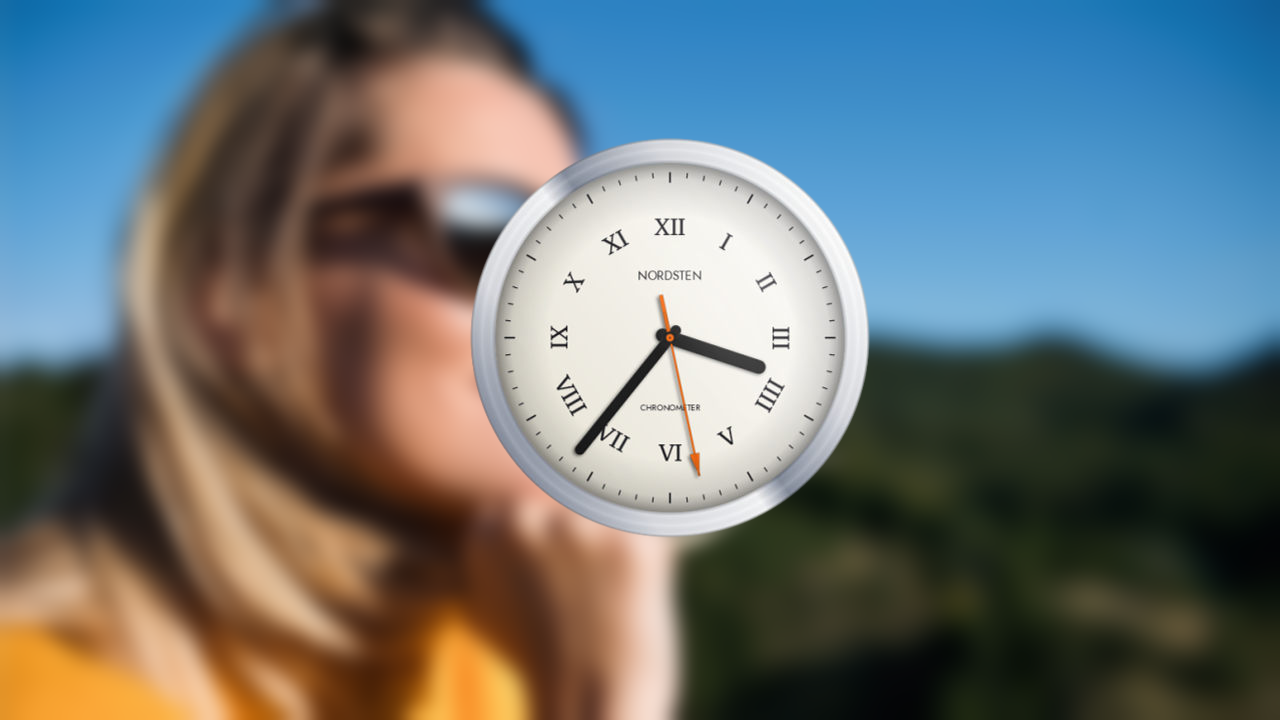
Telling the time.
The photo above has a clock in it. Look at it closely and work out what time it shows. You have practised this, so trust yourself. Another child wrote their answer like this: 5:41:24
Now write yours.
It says 3:36:28
